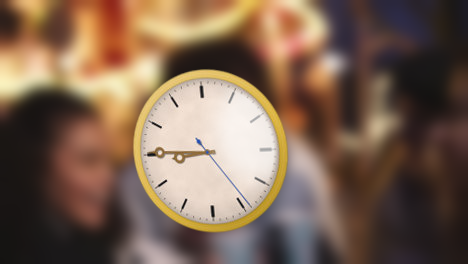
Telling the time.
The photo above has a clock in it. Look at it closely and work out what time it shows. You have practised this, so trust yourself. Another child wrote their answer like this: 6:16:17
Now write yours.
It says 8:45:24
